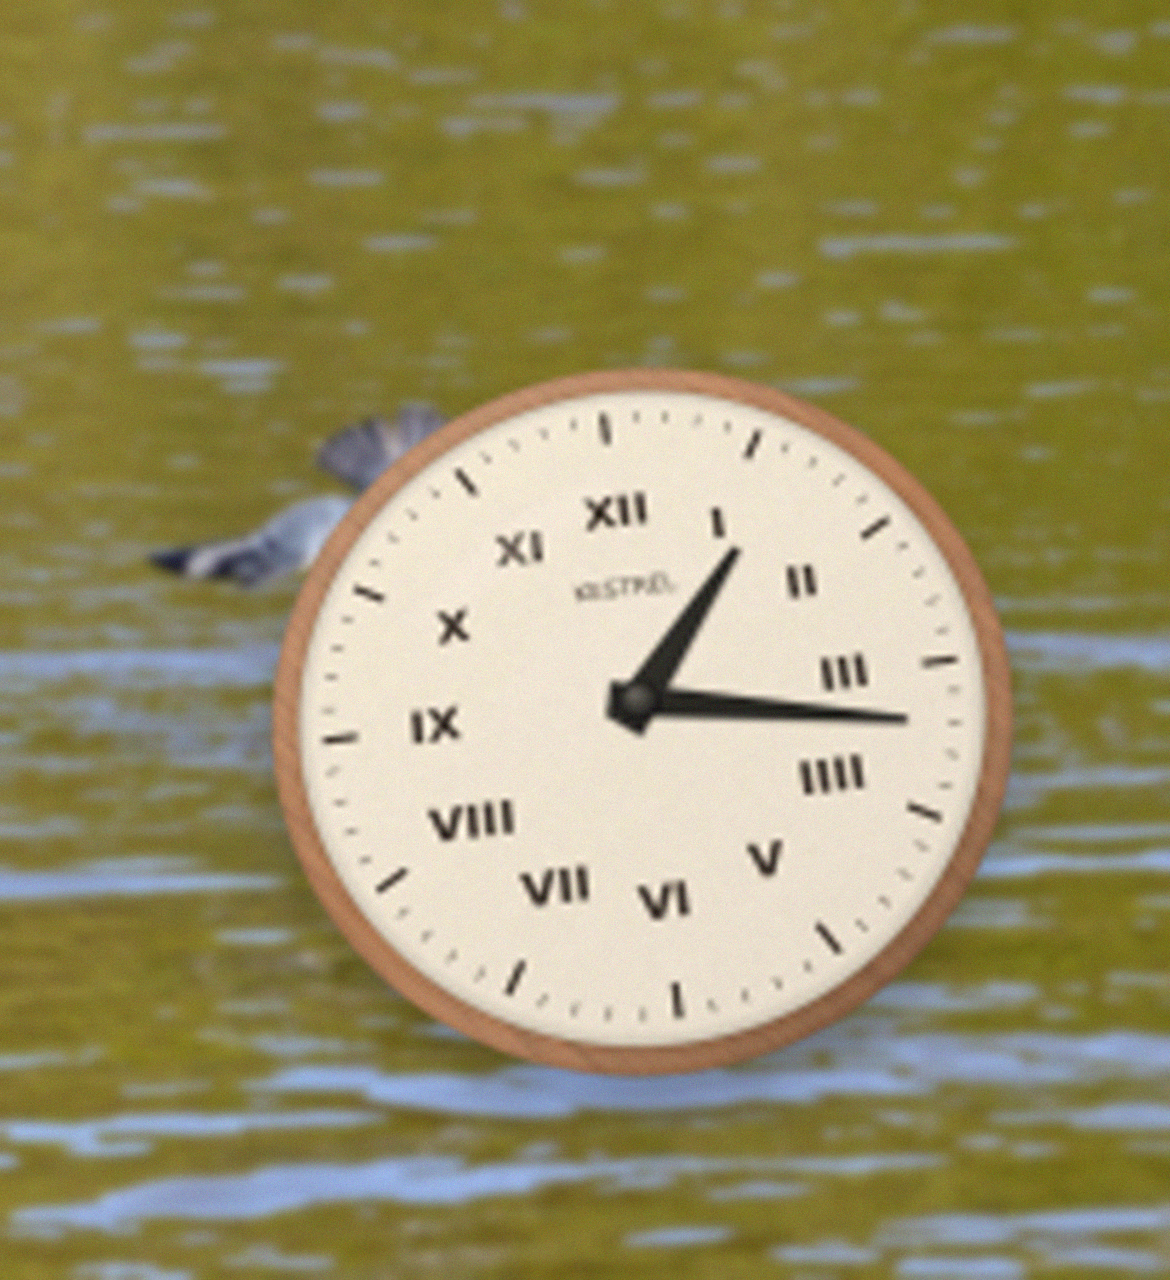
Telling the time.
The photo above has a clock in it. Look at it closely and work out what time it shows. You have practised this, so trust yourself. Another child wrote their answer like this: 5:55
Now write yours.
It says 1:17
